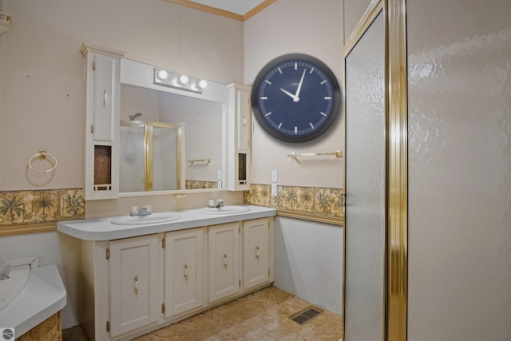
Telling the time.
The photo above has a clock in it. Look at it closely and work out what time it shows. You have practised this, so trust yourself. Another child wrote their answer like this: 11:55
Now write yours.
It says 10:03
